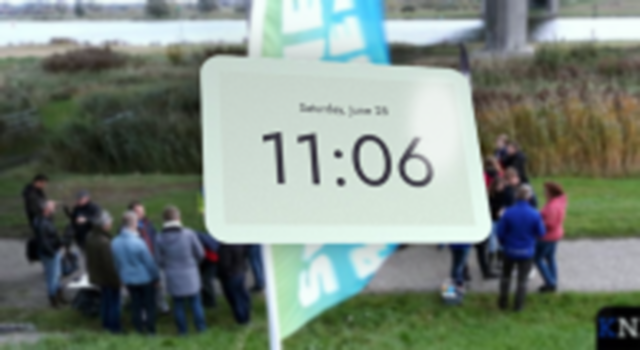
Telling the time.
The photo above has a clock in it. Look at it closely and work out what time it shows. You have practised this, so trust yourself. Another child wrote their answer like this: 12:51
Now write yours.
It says 11:06
